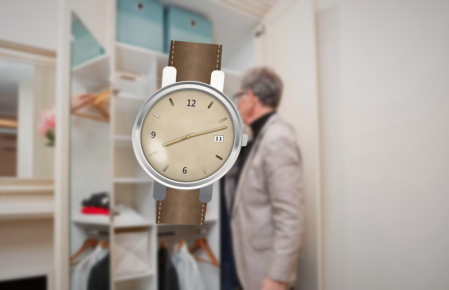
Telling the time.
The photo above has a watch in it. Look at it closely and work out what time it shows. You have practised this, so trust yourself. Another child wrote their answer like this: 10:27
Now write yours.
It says 8:12
